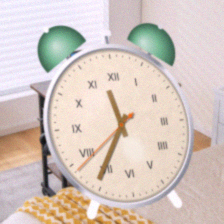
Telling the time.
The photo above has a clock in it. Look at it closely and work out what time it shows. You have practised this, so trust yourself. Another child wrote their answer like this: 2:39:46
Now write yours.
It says 11:35:39
